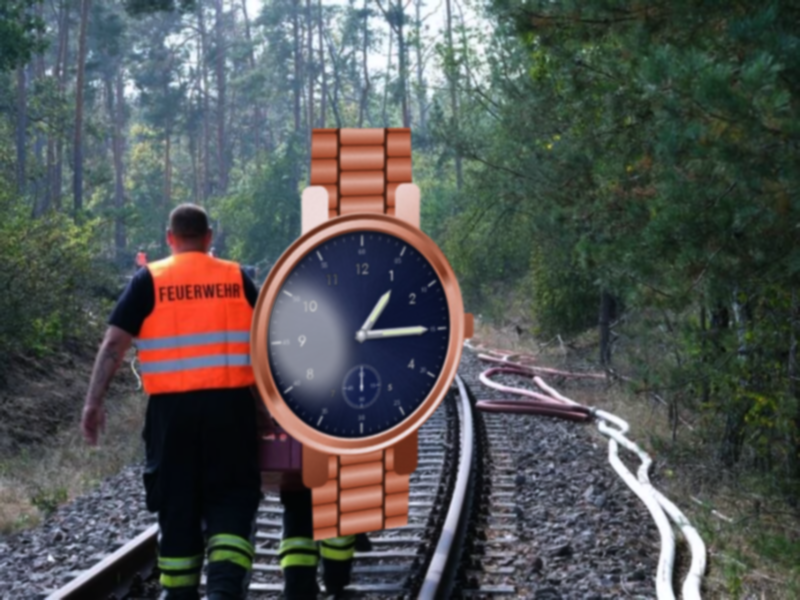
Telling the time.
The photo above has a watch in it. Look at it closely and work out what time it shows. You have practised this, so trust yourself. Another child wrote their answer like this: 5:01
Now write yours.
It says 1:15
